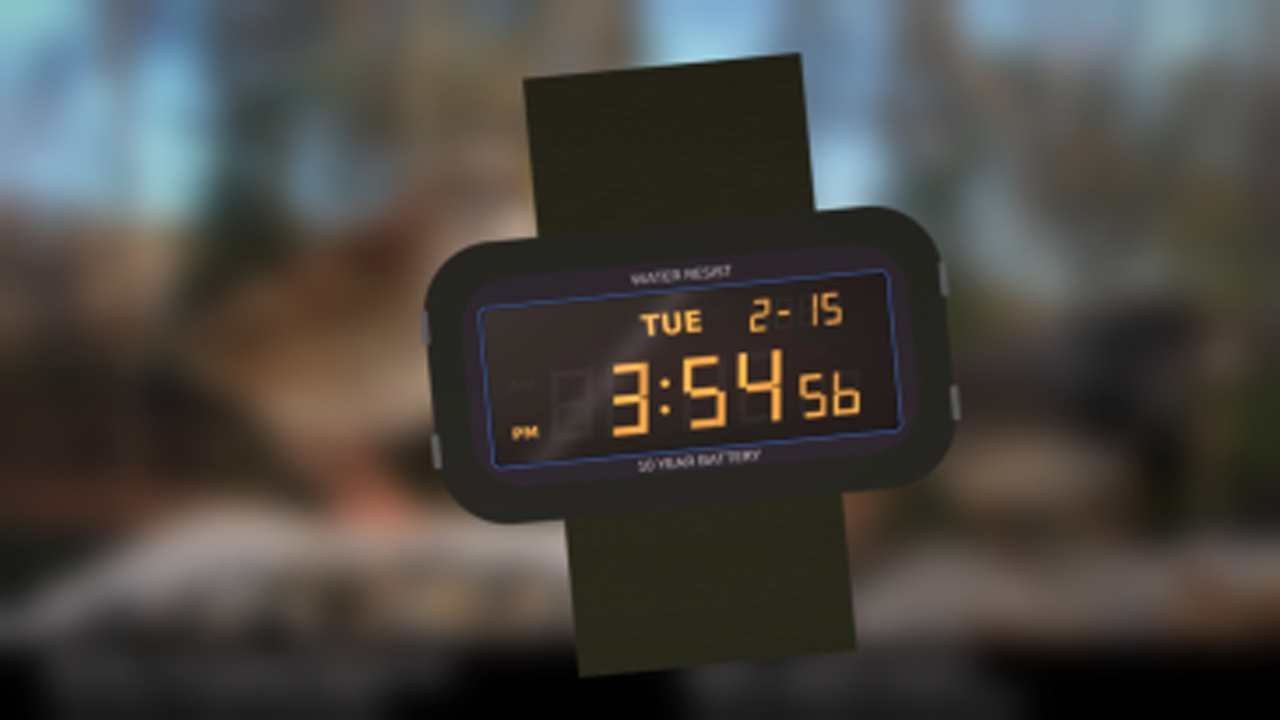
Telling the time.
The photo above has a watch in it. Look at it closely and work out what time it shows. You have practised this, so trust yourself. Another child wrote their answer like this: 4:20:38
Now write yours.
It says 3:54:56
